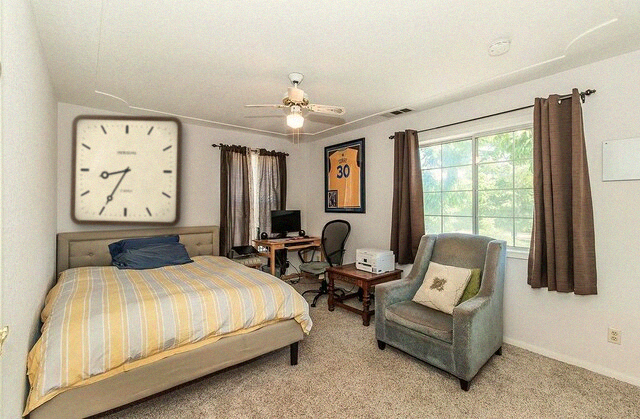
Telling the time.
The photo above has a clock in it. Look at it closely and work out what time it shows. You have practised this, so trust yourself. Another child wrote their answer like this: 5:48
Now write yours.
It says 8:35
